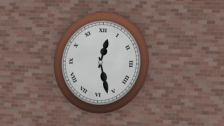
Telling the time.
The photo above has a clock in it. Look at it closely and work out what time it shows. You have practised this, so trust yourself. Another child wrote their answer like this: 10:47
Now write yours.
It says 12:27
